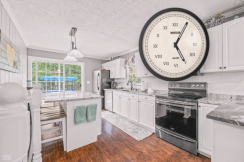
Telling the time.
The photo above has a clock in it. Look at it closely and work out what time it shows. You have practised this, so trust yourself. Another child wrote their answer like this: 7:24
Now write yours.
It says 5:05
